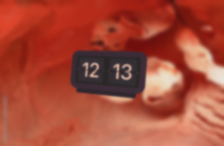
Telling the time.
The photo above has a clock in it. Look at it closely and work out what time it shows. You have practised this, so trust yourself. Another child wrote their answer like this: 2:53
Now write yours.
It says 12:13
